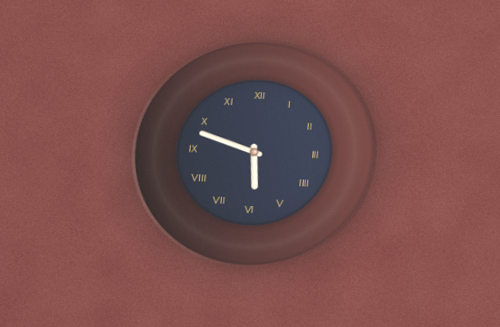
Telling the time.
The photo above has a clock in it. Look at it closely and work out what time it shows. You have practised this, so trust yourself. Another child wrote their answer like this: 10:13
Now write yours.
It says 5:48
